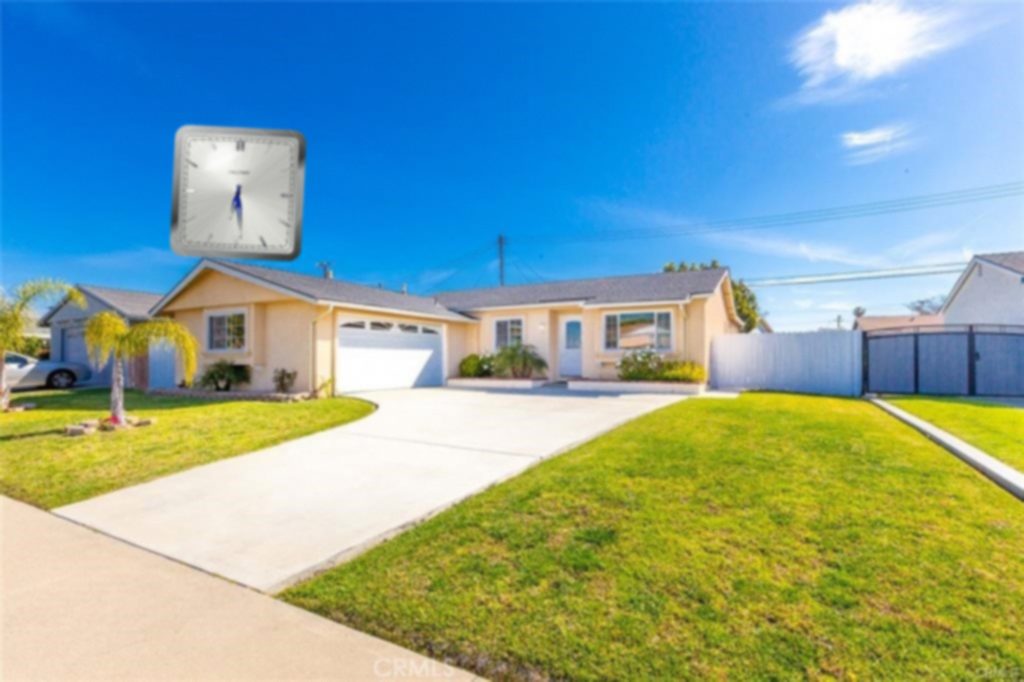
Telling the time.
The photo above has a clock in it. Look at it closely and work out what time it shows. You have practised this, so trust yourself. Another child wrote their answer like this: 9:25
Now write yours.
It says 6:29
